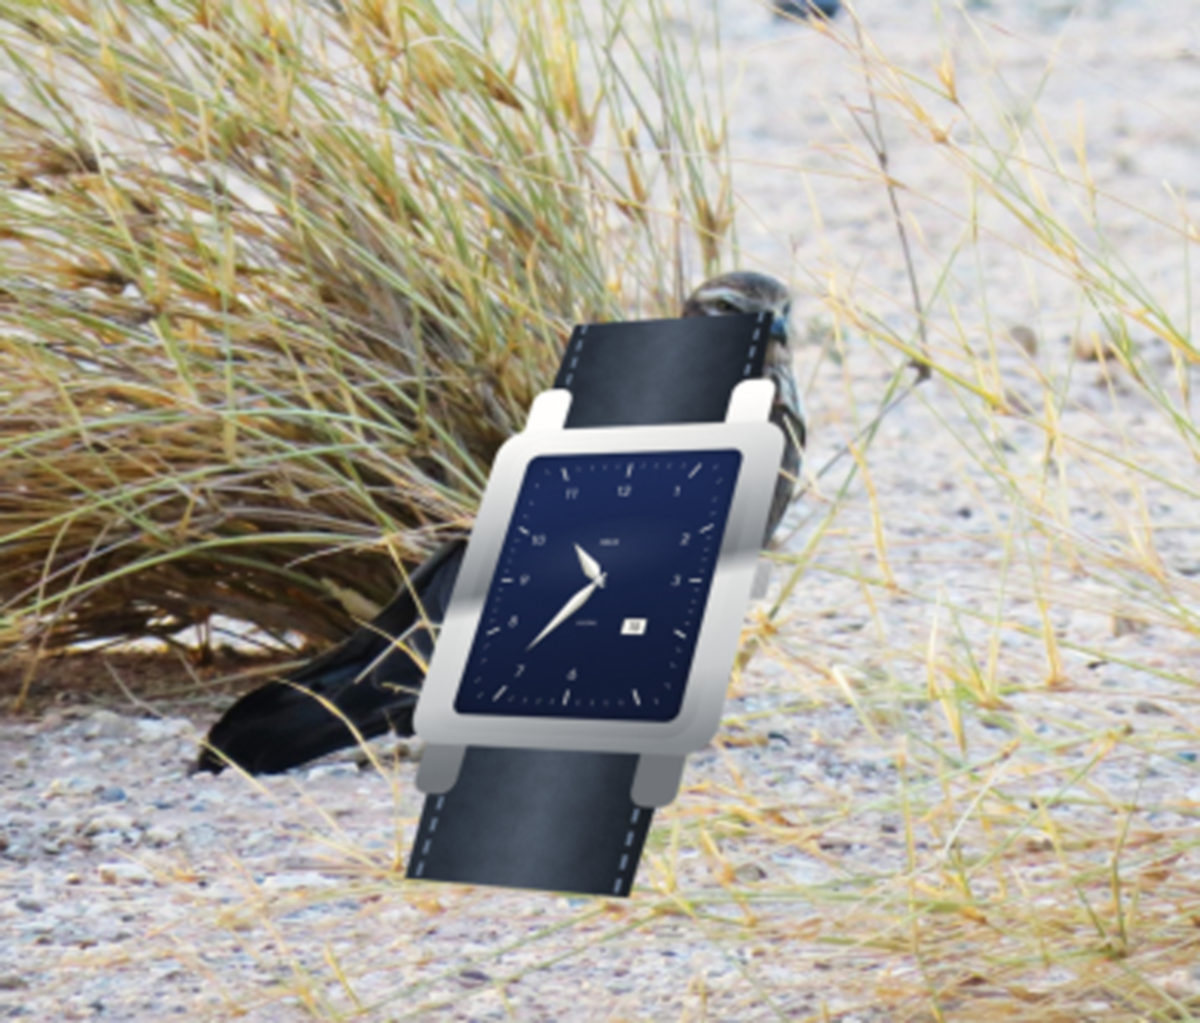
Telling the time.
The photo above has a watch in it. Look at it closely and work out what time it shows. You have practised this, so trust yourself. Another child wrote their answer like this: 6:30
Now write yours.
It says 10:36
